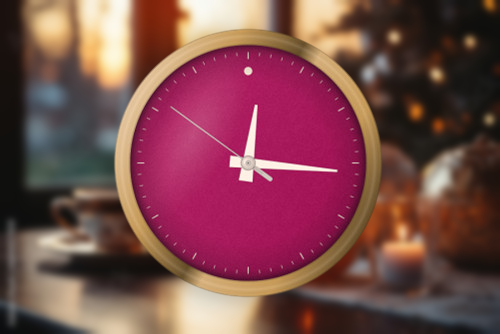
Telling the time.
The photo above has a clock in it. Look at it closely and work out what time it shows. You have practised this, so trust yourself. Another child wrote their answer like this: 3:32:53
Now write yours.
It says 12:15:51
